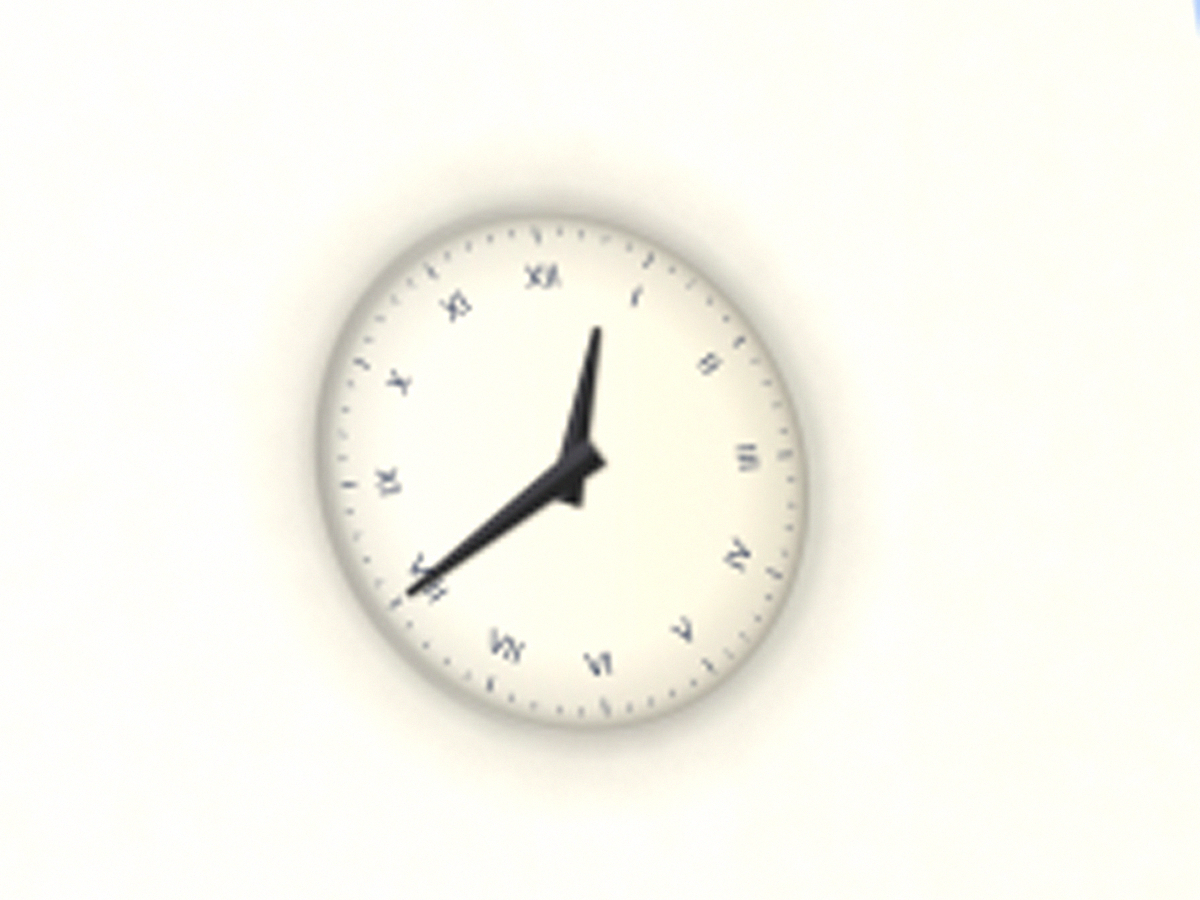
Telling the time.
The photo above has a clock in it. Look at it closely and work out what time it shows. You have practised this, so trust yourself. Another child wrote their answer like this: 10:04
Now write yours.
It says 12:40
